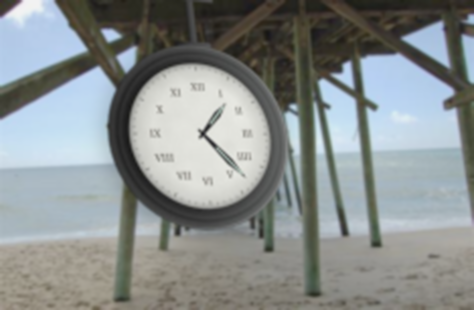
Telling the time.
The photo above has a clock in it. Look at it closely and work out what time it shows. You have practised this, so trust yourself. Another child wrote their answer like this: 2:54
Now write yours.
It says 1:23
